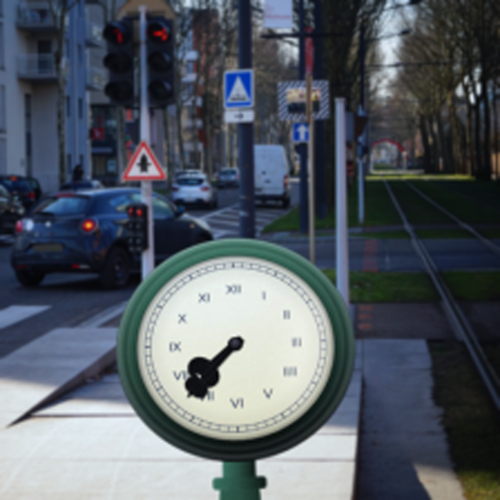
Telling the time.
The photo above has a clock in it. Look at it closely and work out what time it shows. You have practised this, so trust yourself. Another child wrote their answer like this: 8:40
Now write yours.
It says 7:37
